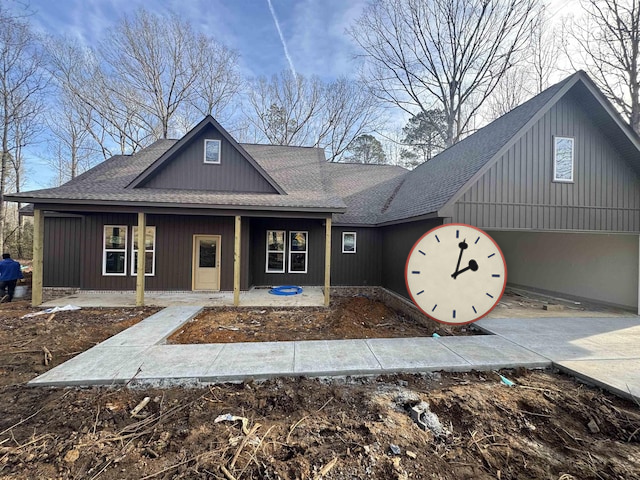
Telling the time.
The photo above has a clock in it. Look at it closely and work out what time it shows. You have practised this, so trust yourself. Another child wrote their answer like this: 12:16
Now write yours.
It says 2:02
